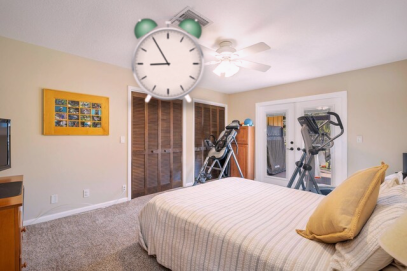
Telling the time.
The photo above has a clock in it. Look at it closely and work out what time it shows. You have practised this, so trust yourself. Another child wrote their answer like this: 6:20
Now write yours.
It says 8:55
